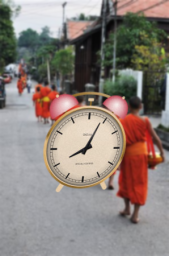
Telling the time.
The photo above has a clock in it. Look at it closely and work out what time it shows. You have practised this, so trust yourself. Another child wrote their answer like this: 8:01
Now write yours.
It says 8:04
